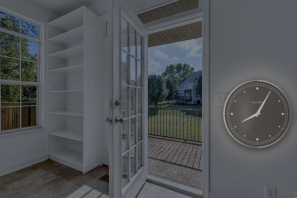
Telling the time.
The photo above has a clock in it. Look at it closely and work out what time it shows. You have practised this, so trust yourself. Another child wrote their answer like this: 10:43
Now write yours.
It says 8:05
